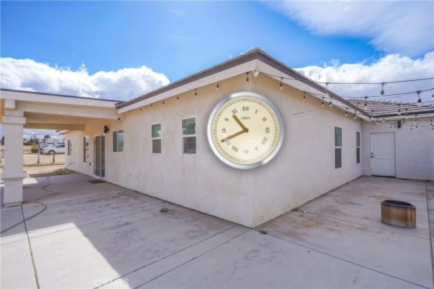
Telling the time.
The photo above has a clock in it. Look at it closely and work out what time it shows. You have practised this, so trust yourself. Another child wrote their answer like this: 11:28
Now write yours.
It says 10:41
